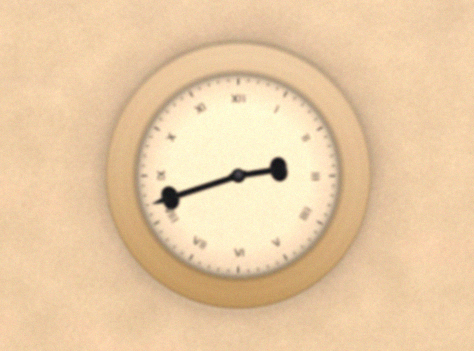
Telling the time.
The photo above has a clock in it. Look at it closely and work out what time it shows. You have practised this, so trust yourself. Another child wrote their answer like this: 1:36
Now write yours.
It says 2:42
